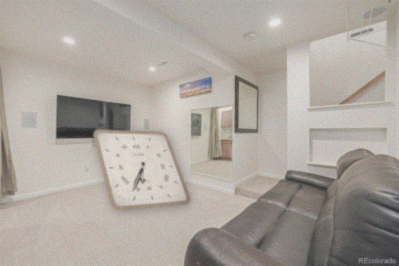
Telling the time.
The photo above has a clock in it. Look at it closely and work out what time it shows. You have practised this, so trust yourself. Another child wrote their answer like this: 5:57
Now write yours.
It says 6:36
